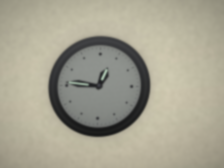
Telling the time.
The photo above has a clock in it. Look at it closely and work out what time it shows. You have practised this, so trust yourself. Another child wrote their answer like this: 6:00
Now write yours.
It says 12:46
